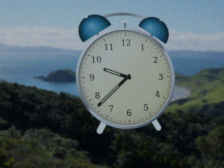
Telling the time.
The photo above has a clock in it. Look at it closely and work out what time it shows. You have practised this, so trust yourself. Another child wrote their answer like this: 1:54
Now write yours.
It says 9:38
